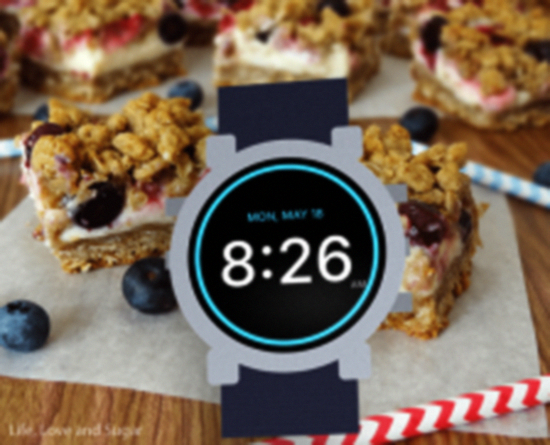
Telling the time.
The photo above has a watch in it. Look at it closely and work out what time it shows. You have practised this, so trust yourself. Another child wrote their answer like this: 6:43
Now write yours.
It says 8:26
